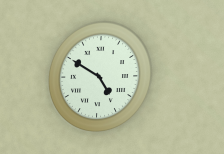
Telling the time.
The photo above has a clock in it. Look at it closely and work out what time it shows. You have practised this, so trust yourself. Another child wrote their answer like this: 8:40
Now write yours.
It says 4:50
